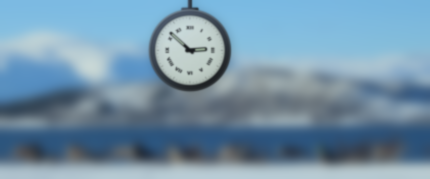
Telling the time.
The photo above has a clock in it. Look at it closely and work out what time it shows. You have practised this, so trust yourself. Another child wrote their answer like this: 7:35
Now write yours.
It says 2:52
